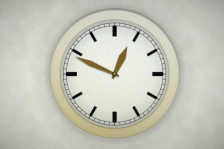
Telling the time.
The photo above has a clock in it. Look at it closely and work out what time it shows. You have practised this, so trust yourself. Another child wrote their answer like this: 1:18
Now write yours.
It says 12:49
